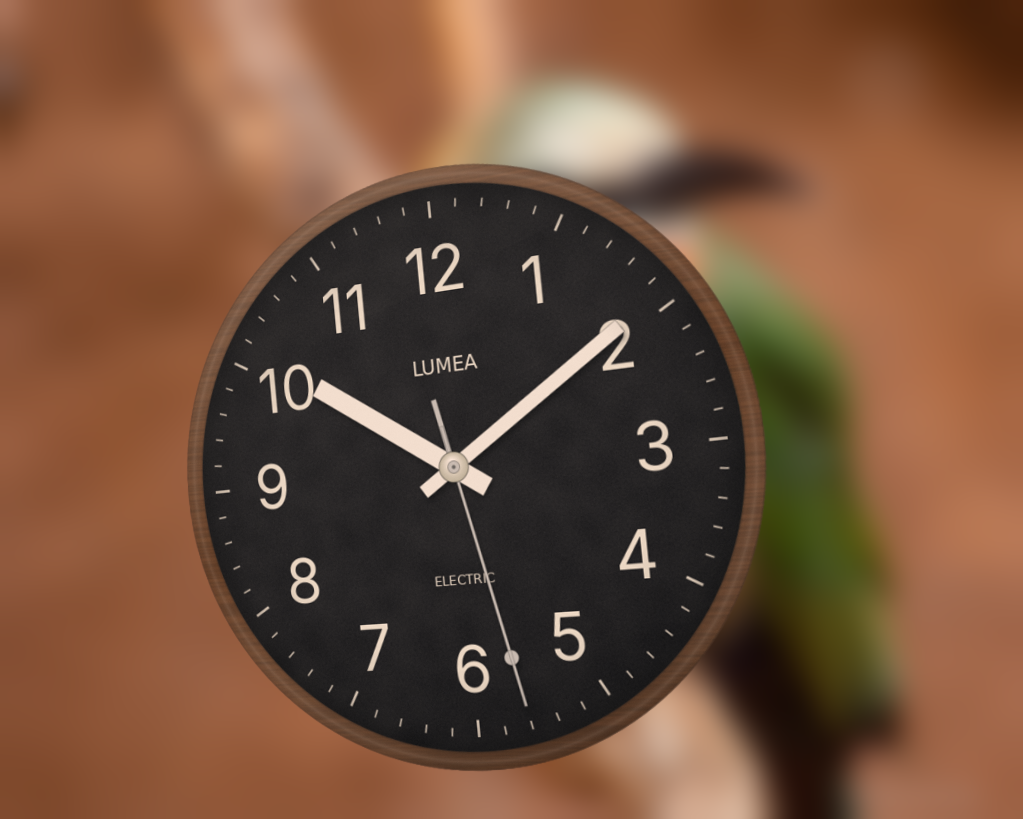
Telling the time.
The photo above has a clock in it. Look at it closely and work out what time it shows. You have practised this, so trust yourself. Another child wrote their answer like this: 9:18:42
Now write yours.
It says 10:09:28
